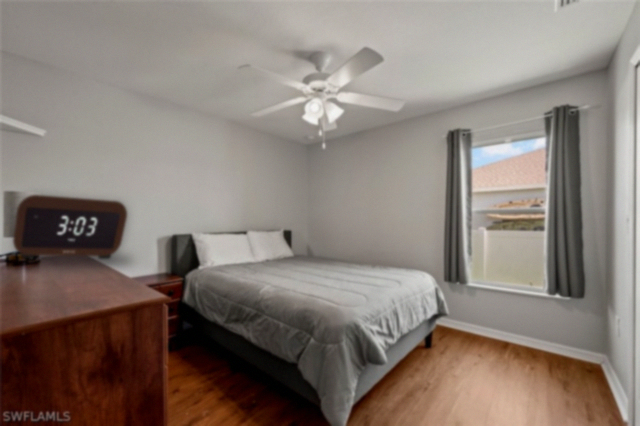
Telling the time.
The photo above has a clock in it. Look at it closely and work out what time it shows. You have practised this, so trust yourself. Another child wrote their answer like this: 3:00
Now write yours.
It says 3:03
